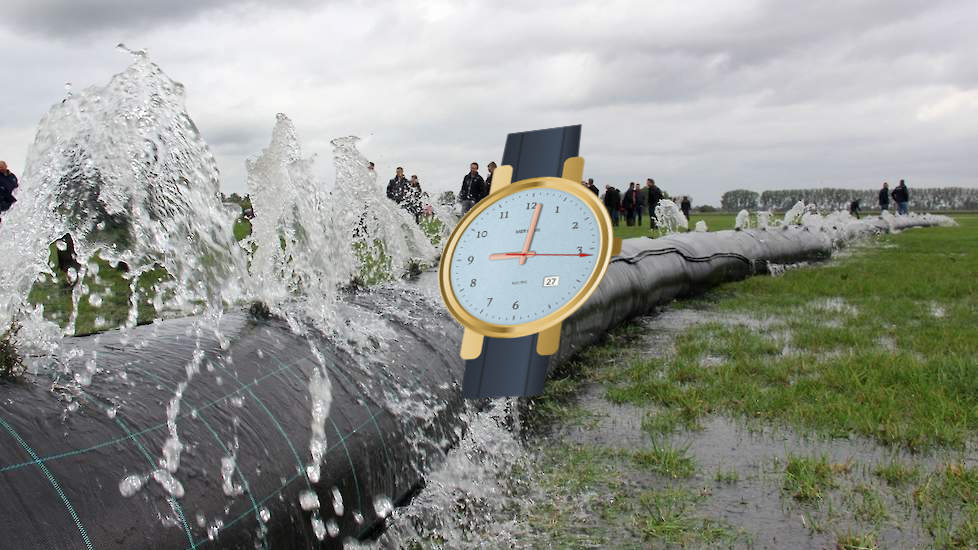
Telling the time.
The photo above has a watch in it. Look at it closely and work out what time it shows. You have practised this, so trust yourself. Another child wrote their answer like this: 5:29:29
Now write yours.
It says 9:01:16
